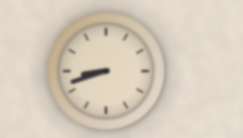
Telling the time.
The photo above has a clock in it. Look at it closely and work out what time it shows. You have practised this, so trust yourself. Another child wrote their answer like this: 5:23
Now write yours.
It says 8:42
